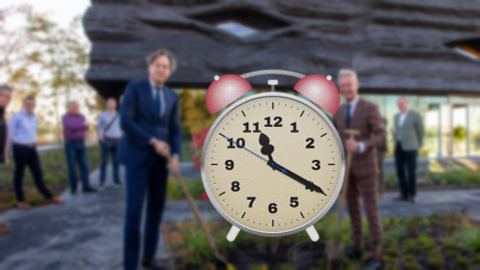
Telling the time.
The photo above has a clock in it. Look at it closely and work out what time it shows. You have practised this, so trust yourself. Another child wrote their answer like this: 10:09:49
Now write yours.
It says 11:19:50
